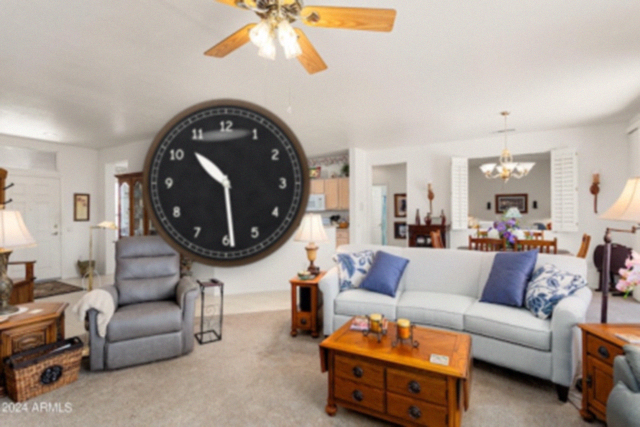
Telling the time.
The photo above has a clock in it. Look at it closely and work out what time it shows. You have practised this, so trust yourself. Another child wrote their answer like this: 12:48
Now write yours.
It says 10:29
